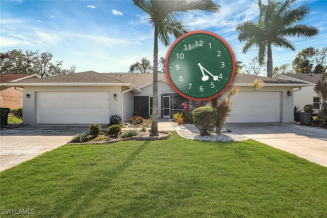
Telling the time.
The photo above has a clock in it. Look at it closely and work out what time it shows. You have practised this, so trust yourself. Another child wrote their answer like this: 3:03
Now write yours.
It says 5:22
